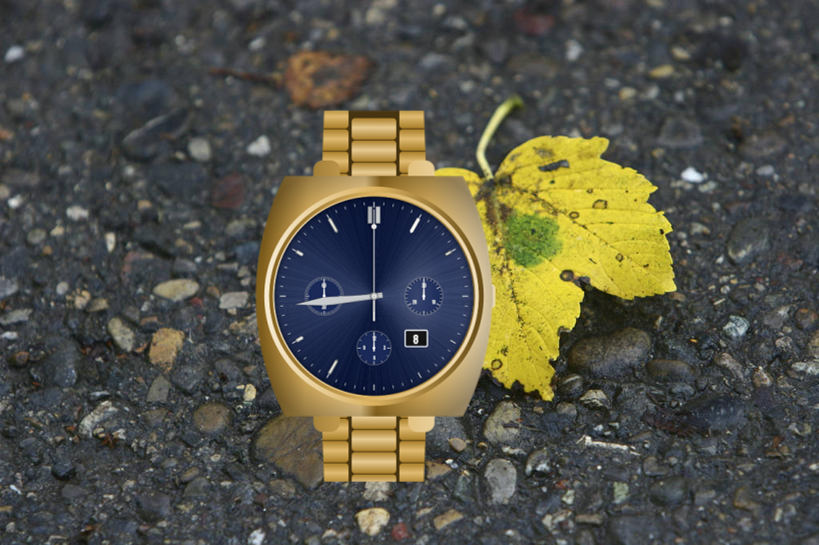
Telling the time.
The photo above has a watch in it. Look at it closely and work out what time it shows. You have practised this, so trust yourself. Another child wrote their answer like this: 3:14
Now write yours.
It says 8:44
